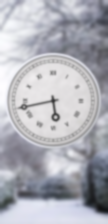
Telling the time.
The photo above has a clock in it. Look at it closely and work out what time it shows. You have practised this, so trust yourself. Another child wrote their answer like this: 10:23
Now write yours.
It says 5:43
